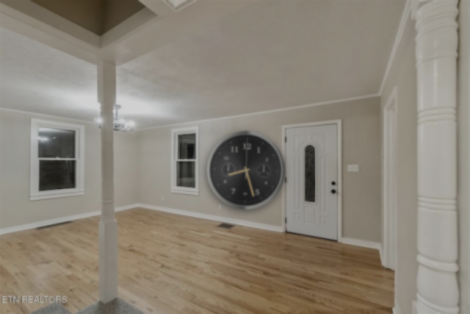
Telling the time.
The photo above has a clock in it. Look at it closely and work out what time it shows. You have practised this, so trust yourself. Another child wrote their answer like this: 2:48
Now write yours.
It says 8:27
